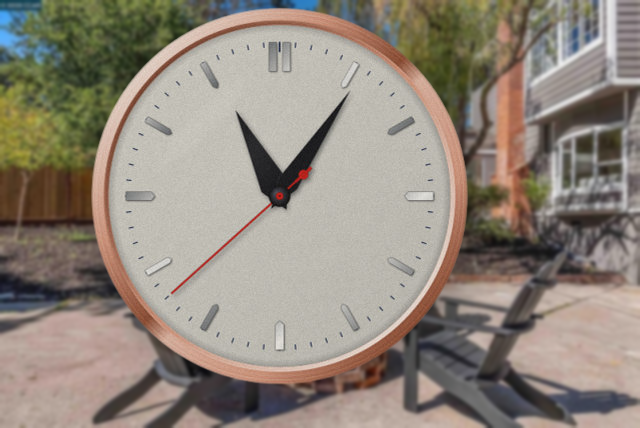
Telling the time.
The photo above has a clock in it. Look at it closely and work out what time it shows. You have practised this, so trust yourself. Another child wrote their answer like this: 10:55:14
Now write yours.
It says 11:05:38
